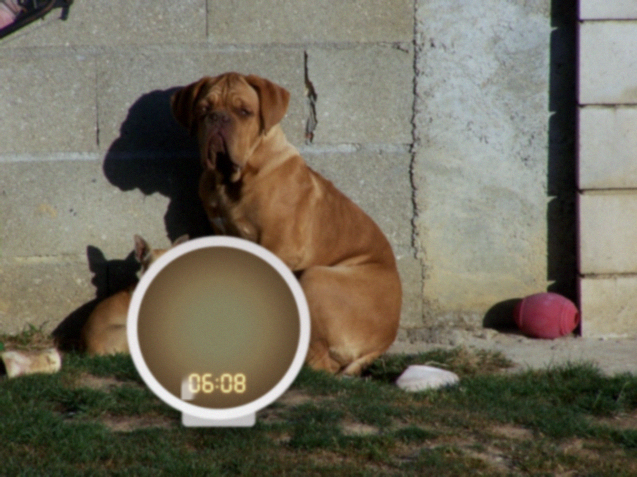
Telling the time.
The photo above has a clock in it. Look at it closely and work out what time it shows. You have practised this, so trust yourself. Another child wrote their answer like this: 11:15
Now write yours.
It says 6:08
